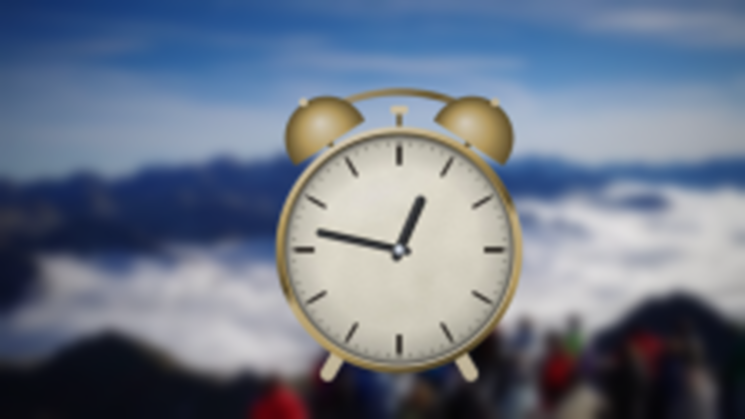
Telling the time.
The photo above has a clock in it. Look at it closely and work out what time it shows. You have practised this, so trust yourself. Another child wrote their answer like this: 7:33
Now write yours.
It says 12:47
